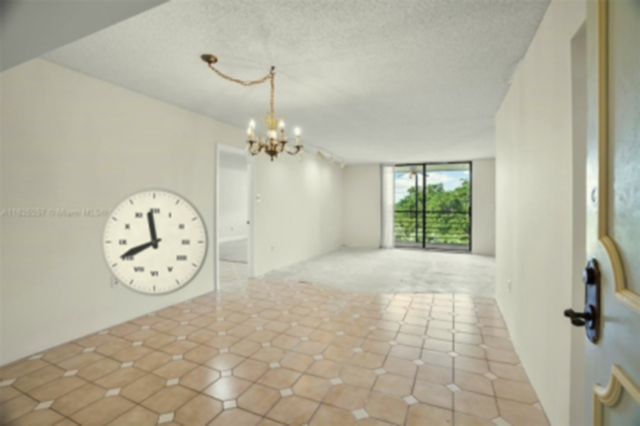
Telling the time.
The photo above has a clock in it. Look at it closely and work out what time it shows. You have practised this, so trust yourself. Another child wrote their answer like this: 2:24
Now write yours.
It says 11:41
